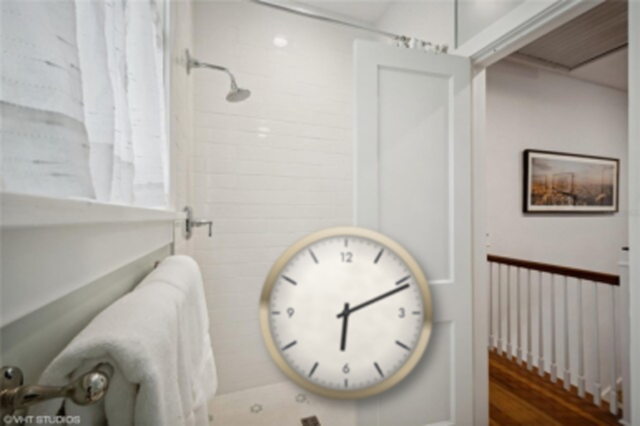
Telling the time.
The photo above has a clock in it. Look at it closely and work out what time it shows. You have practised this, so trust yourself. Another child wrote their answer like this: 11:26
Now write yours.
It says 6:11
